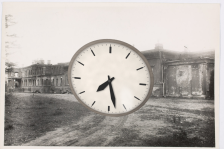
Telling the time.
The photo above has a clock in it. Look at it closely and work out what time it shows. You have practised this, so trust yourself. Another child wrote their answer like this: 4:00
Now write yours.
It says 7:28
